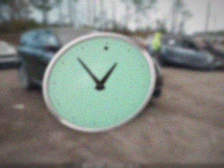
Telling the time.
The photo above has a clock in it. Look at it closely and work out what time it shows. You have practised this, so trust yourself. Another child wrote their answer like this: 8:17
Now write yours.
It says 12:53
